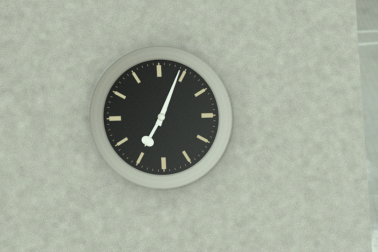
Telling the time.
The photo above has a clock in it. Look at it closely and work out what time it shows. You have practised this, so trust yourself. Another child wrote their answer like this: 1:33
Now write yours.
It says 7:04
